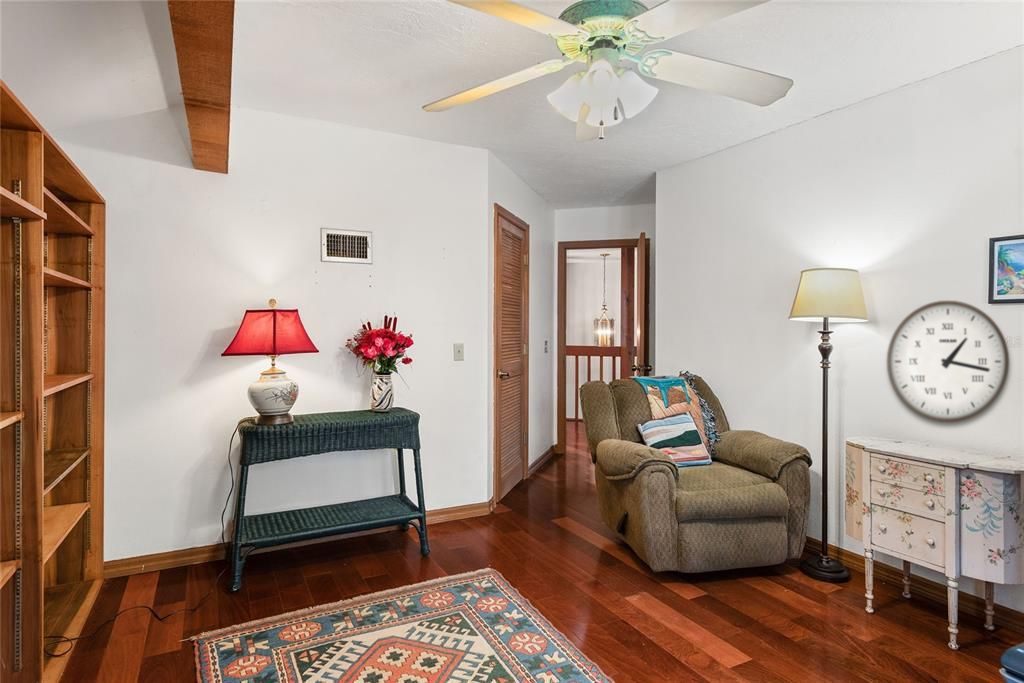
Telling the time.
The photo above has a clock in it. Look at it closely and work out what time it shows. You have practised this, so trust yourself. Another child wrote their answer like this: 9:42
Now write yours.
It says 1:17
